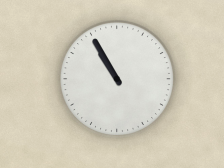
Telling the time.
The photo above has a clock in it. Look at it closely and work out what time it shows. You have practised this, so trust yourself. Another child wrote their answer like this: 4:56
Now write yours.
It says 10:55
